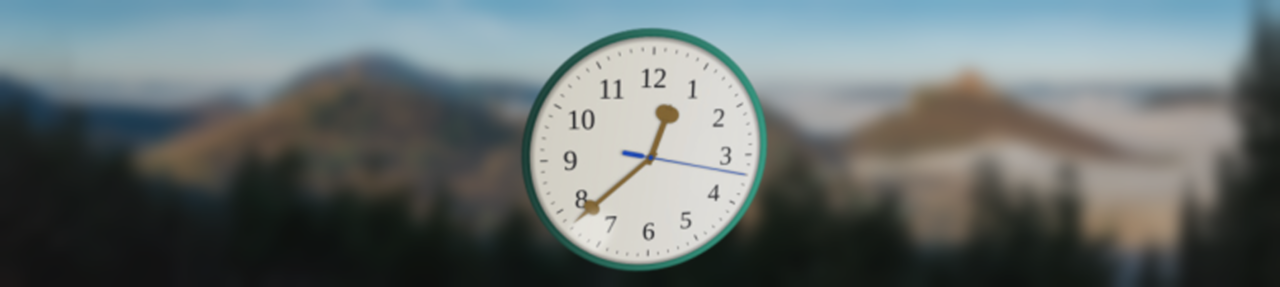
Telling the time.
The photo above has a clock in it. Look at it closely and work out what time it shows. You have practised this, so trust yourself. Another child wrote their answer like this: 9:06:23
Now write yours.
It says 12:38:17
